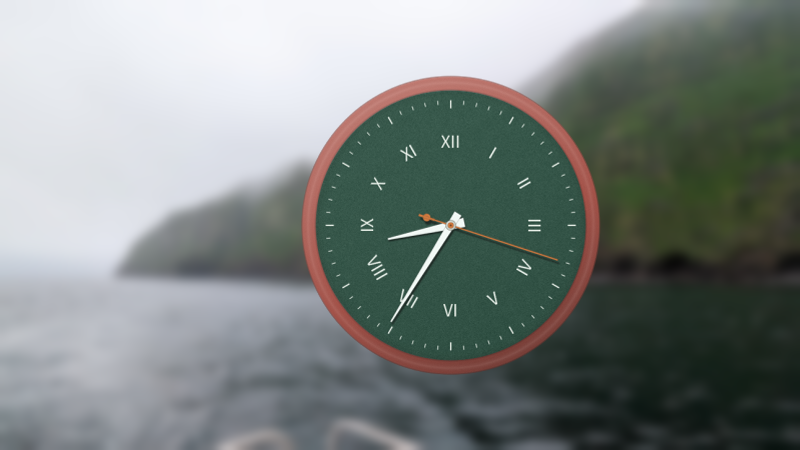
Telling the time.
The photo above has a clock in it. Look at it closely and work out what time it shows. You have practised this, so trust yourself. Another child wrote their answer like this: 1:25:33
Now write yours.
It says 8:35:18
